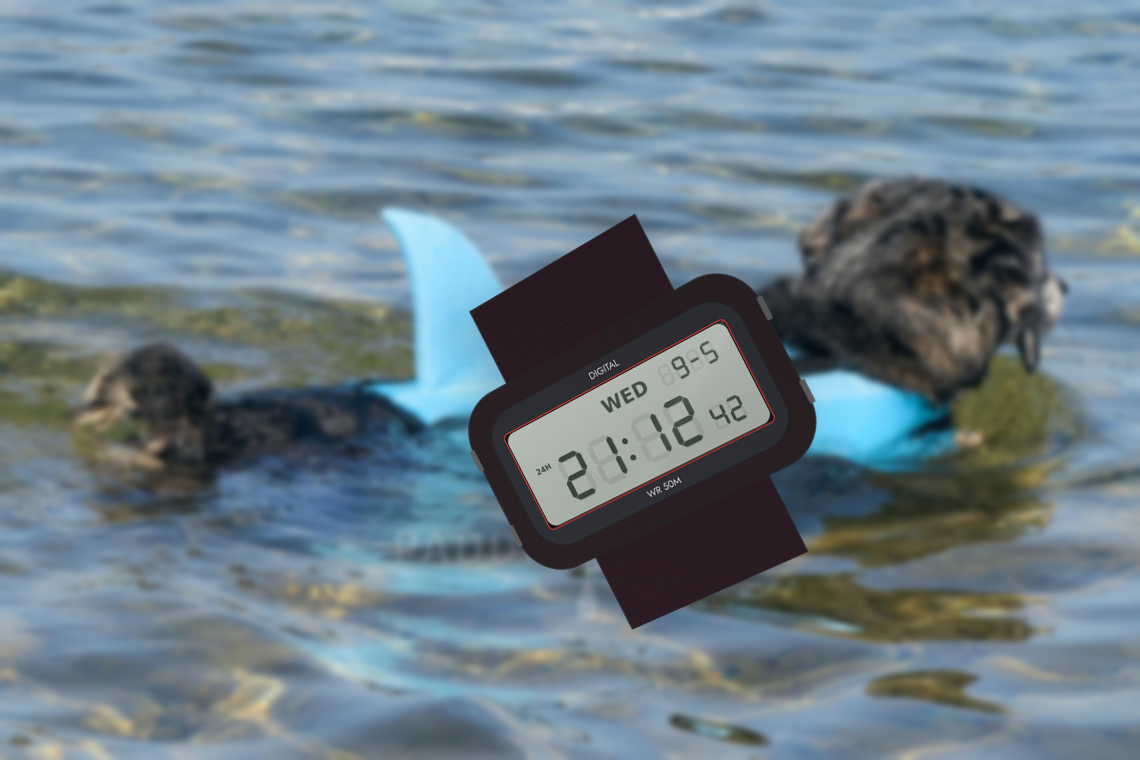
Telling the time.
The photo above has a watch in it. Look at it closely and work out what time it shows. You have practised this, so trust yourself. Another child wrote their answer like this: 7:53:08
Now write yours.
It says 21:12:42
